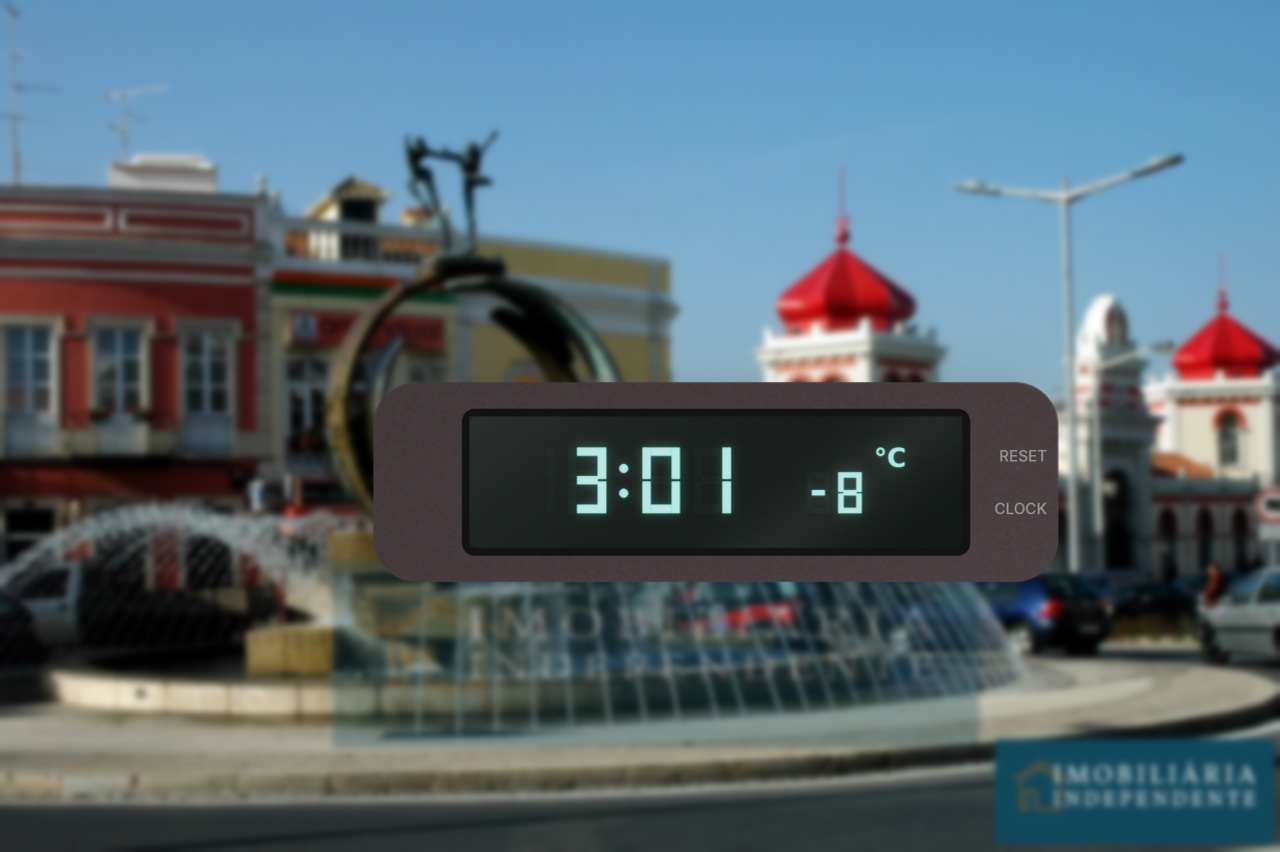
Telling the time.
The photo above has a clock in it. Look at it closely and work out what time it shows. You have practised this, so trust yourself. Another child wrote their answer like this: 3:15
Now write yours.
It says 3:01
